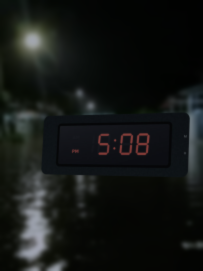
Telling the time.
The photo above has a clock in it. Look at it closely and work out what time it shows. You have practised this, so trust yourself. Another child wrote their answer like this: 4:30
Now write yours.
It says 5:08
